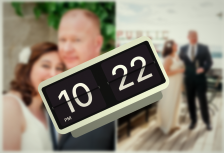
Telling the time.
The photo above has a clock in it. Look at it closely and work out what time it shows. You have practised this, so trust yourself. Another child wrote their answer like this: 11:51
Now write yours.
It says 10:22
